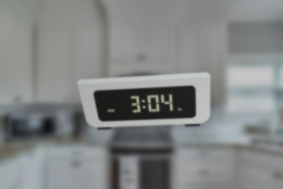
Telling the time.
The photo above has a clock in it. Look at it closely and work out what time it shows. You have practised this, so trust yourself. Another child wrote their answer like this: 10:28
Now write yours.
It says 3:04
